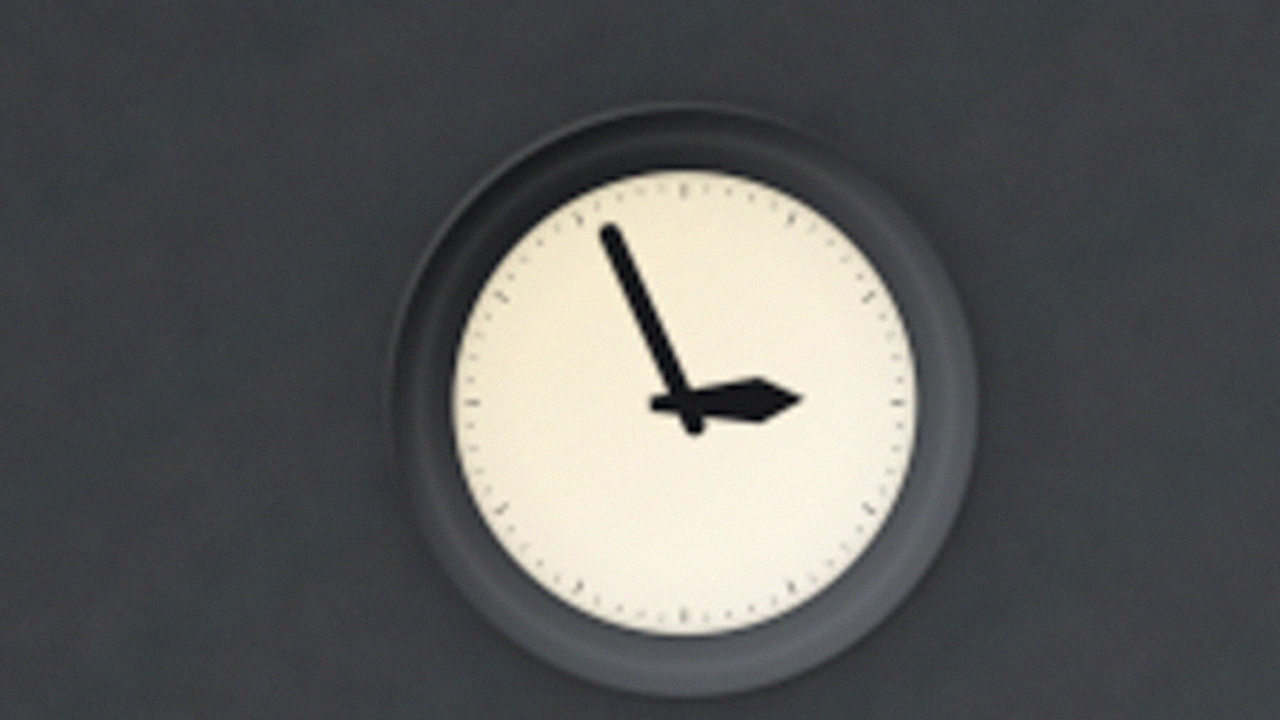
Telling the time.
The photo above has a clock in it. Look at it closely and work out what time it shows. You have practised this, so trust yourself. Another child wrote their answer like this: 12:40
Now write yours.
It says 2:56
